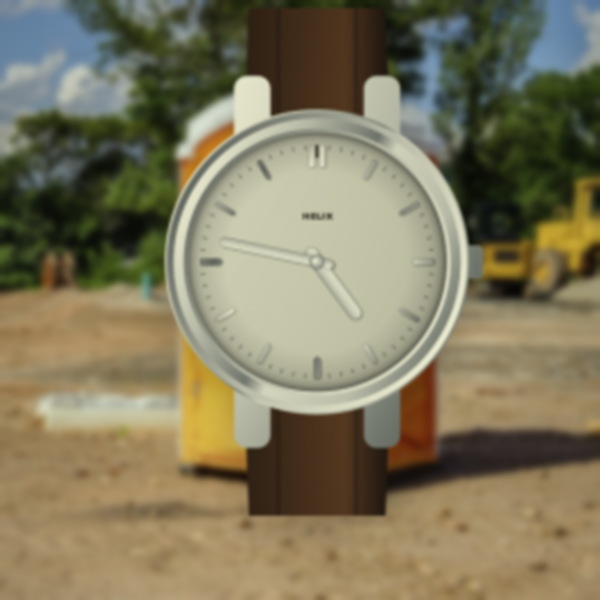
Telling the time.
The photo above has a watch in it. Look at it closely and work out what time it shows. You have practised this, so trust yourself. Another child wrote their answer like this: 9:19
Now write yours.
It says 4:47
